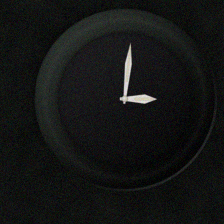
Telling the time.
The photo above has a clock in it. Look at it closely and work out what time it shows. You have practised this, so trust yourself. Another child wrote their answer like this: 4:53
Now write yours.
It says 3:01
